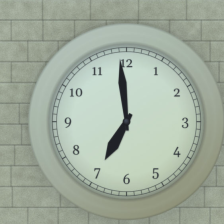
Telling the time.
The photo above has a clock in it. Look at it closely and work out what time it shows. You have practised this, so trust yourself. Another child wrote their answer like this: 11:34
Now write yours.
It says 6:59
